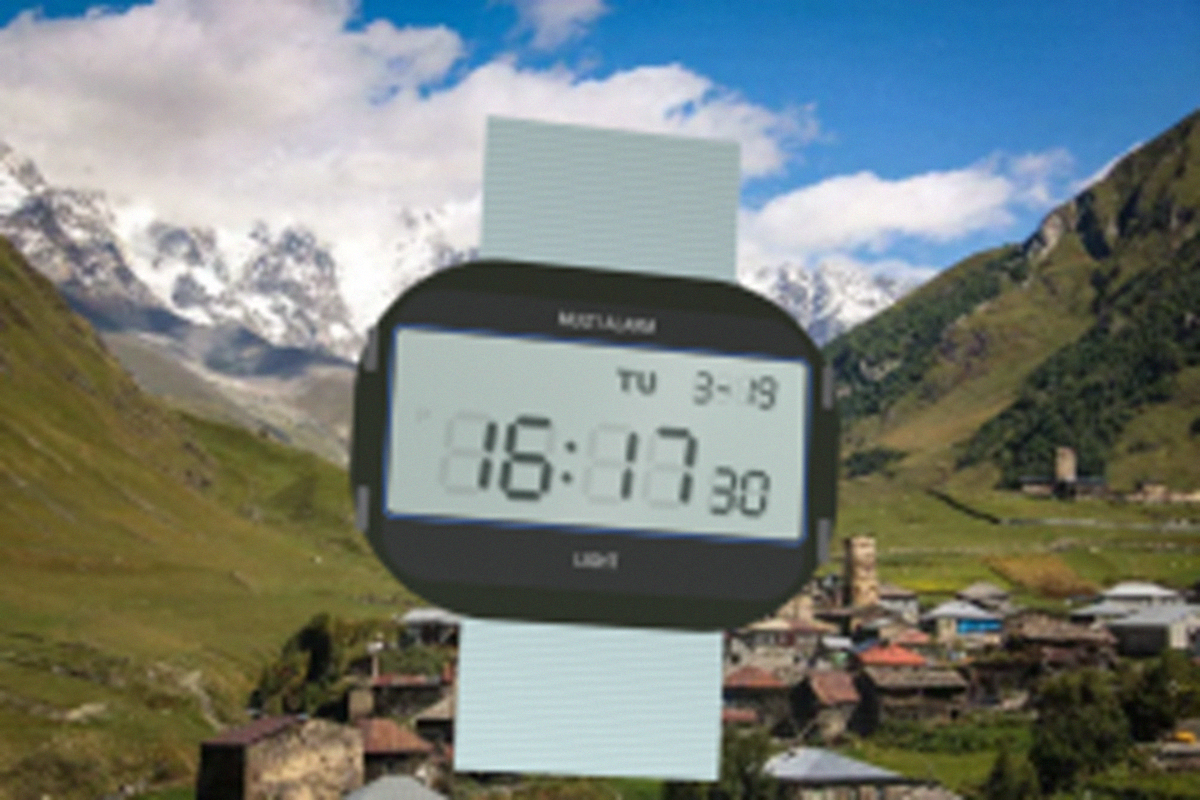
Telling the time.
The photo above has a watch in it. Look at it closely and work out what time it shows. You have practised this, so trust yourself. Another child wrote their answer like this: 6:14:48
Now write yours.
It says 16:17:30
